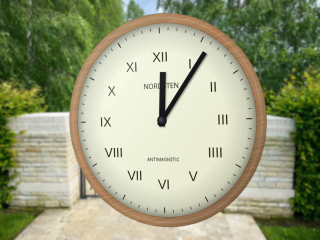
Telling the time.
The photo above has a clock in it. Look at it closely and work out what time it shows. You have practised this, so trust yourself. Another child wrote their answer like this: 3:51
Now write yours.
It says 12:06
